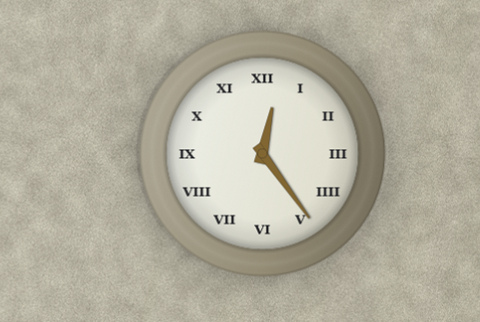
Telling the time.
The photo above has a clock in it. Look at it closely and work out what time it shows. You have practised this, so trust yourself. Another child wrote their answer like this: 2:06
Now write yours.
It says 12:24
